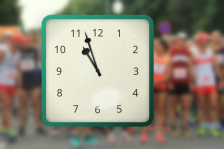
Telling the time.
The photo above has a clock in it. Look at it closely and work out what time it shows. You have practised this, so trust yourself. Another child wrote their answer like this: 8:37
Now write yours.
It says 10:57
